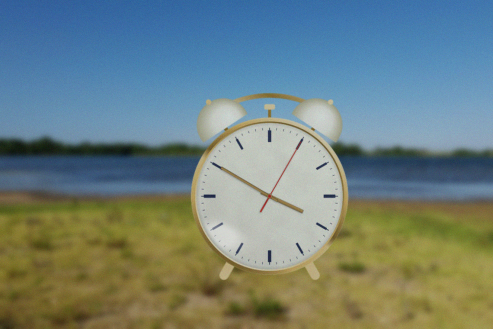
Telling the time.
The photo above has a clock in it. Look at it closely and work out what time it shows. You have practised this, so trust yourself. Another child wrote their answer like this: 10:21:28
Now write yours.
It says 3:50:05
